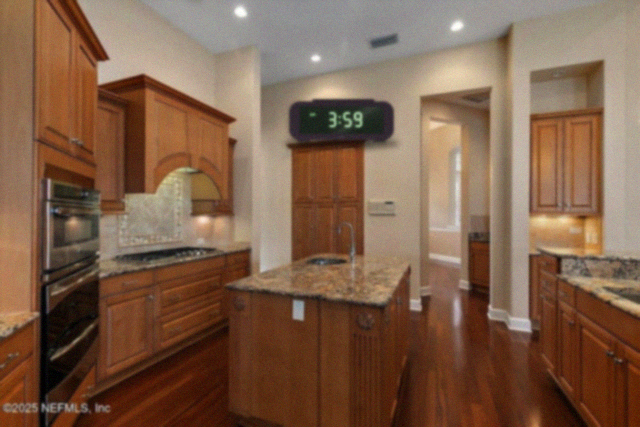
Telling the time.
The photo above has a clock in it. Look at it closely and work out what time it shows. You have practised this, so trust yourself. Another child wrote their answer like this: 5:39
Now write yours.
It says 3:59
